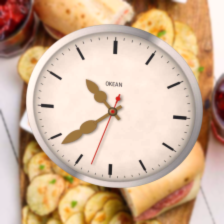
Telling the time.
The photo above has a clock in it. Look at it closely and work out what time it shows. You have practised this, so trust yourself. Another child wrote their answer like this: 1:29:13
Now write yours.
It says 10:38:33
